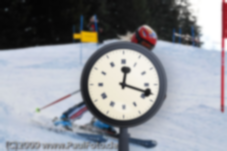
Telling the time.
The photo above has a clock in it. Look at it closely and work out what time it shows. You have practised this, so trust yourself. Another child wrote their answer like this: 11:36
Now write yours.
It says 12:18
